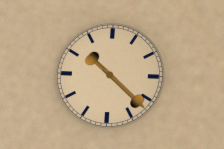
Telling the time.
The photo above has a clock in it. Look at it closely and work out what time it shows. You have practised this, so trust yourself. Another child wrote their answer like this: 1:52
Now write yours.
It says 10:22
